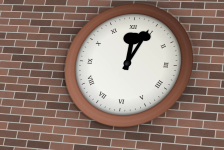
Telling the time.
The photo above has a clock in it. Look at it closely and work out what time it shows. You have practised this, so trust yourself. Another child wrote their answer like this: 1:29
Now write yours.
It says 12:04
